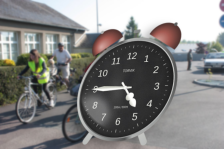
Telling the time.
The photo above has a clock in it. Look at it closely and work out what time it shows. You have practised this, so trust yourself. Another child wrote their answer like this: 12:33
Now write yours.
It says 4:45
